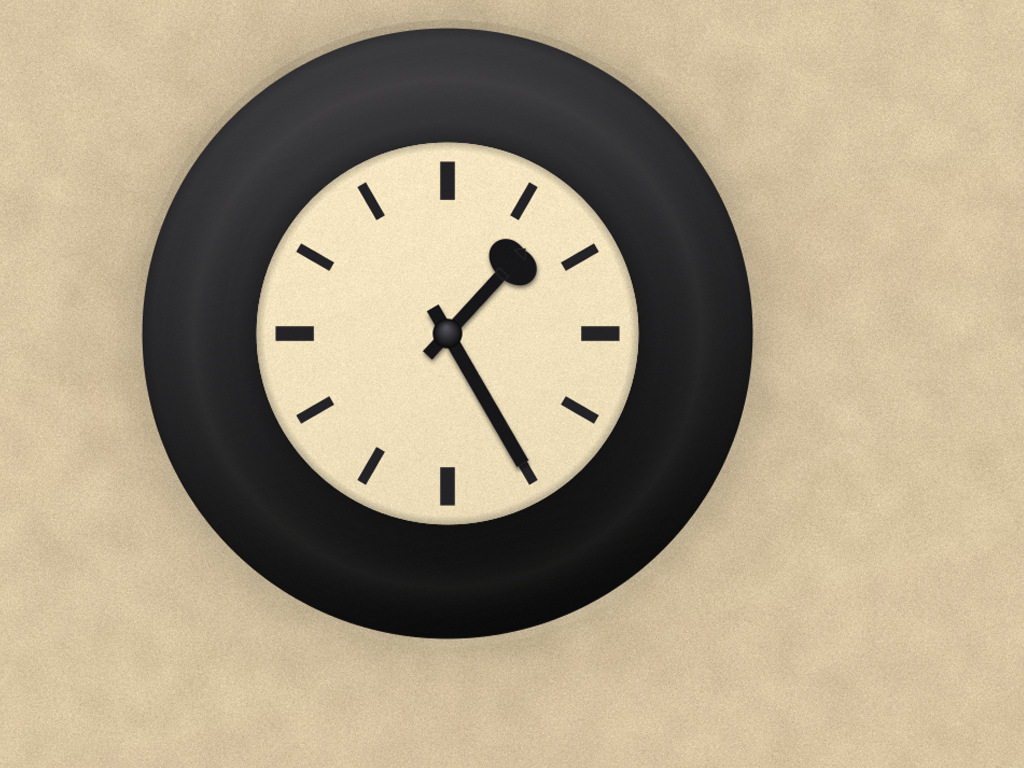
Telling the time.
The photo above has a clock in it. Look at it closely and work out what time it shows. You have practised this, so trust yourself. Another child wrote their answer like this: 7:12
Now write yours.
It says 1:25
